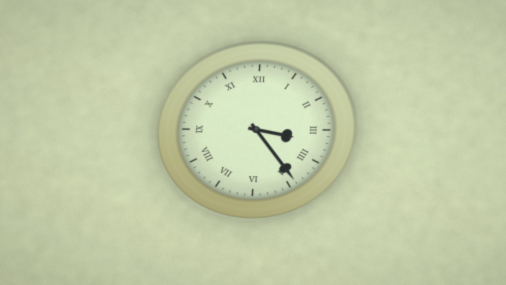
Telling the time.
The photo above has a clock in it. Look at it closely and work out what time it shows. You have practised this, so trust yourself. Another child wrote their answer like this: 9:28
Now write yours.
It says 3:24
